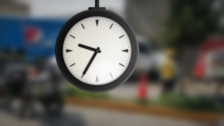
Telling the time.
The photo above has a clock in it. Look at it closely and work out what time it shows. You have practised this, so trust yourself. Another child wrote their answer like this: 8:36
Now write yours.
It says 9:35
